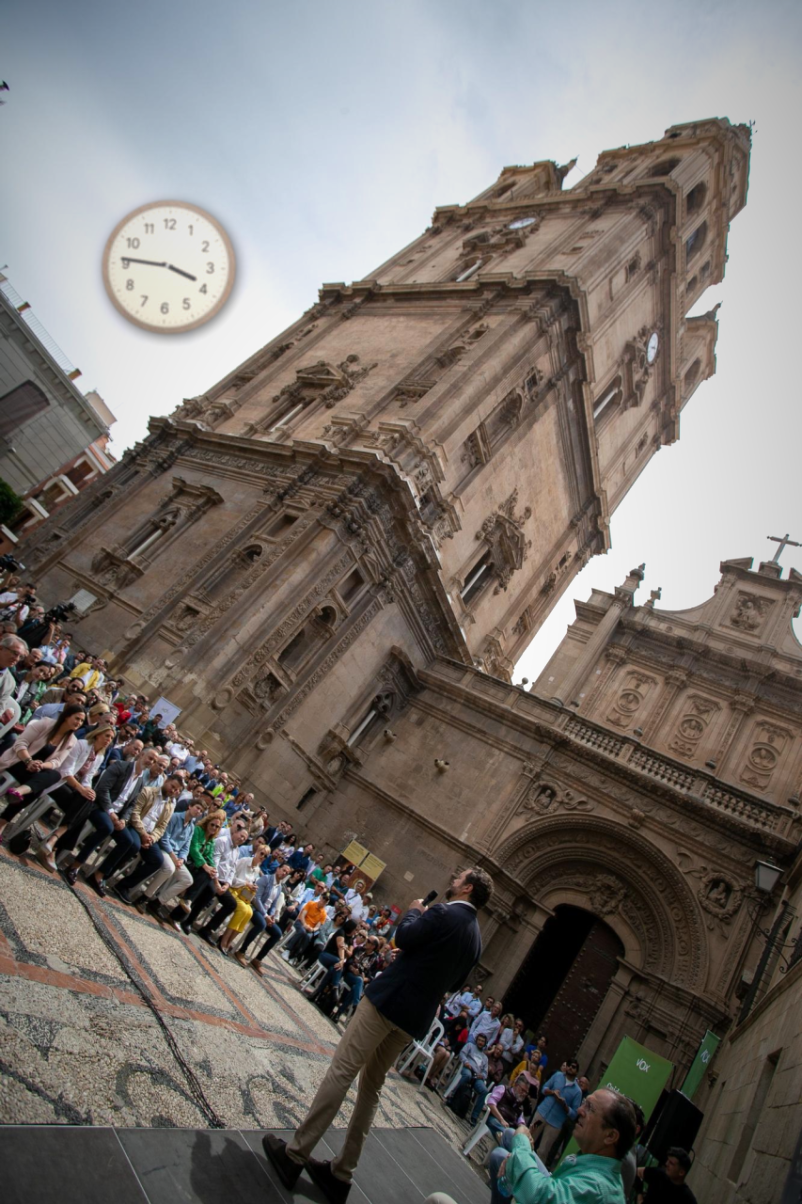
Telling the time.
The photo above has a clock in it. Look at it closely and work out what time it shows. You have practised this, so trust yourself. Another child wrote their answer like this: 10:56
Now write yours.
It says 3:46
